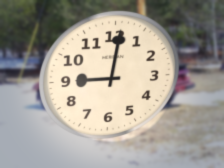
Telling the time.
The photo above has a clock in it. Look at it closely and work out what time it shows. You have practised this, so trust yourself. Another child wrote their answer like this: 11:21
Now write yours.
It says 9:01
